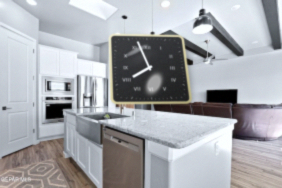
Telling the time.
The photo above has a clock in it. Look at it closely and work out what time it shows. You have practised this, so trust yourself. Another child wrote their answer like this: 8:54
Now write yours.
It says 7:57
